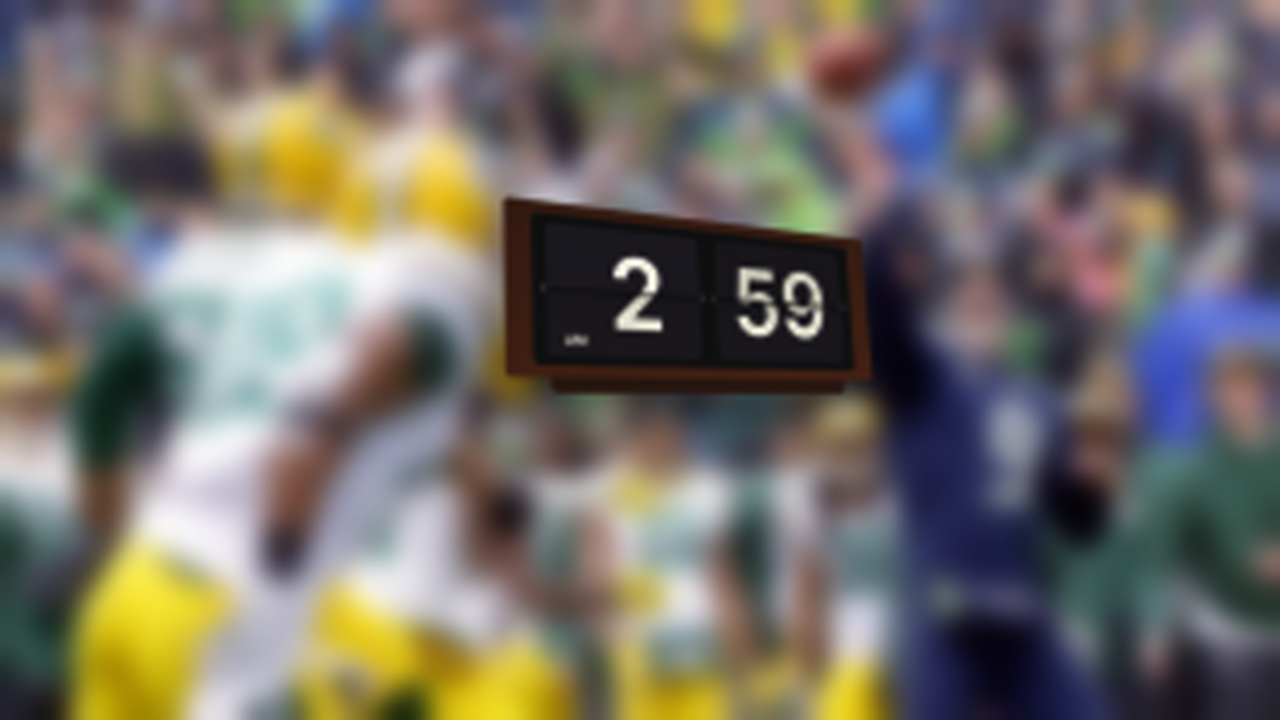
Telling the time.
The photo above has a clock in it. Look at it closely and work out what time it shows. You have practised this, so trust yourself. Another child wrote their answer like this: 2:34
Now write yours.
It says 2:59
